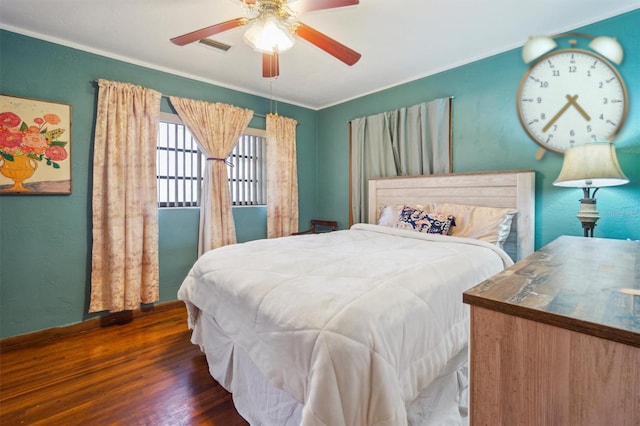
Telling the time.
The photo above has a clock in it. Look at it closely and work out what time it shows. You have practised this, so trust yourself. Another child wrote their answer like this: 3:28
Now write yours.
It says 4:37
